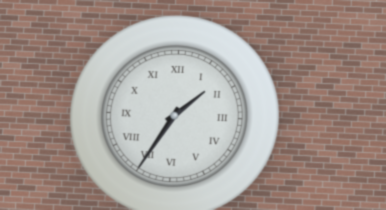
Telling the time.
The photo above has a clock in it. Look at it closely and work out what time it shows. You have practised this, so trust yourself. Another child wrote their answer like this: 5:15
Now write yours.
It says 1:35
